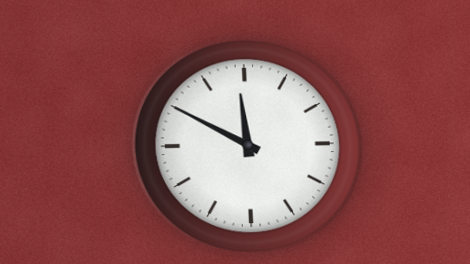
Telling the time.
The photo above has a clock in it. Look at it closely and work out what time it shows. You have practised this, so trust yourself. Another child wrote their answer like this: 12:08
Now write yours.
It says 11:50
